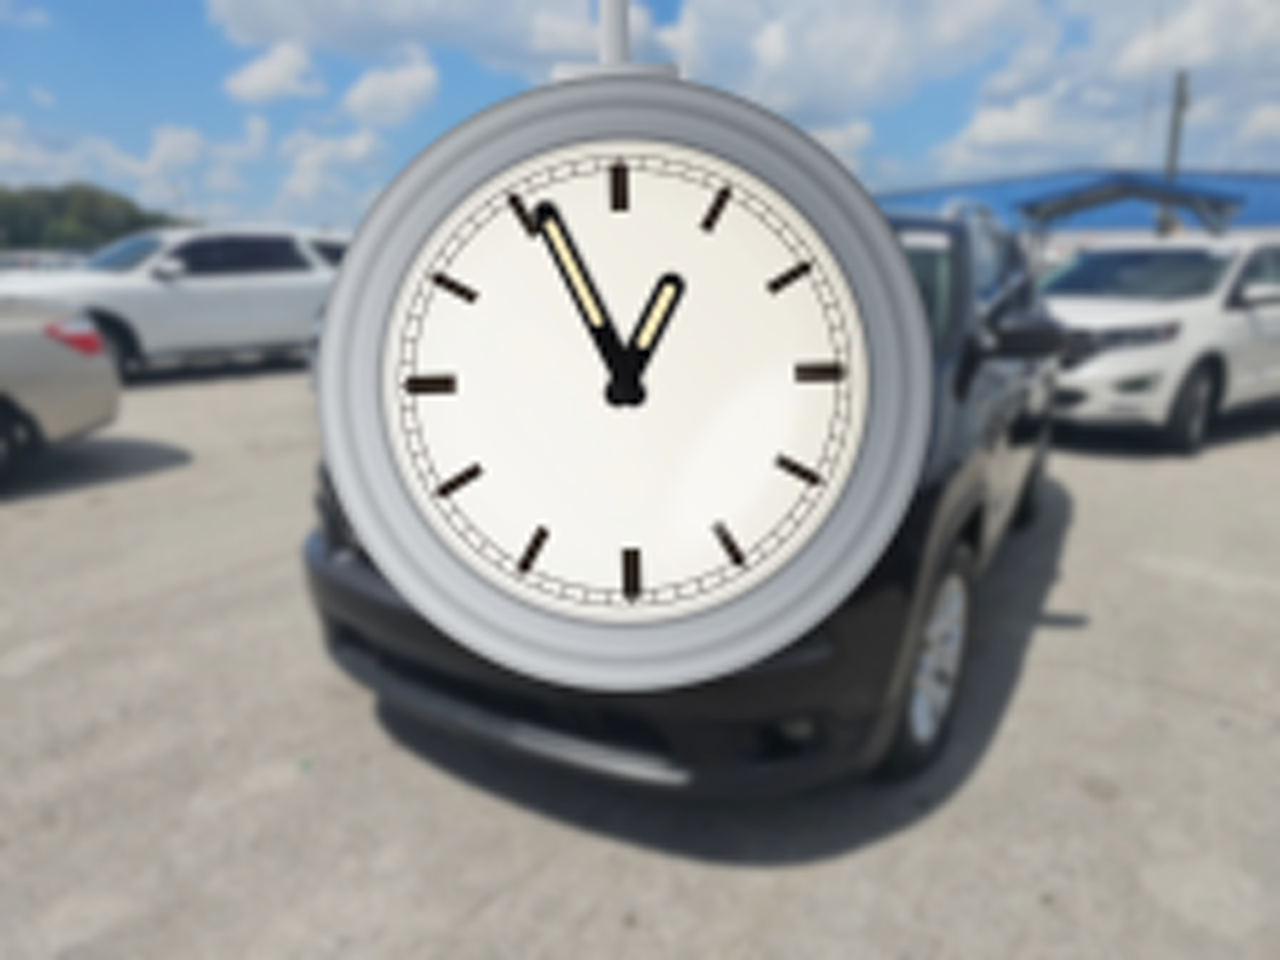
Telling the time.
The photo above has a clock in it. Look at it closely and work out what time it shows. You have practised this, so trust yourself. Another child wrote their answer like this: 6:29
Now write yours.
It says 12:56
